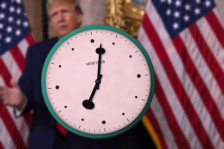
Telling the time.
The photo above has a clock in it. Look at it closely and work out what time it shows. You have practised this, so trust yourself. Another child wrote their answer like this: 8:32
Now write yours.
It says 7:02
